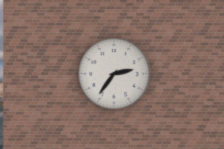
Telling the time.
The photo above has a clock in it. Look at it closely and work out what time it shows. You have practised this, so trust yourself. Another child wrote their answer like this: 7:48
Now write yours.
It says 2:36
